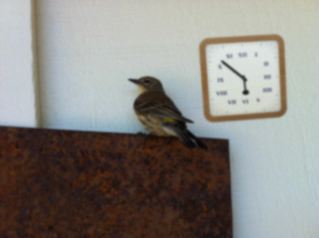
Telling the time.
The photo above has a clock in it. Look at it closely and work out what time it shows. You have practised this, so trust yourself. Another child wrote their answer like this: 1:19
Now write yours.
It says 5:52
